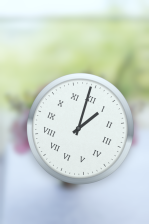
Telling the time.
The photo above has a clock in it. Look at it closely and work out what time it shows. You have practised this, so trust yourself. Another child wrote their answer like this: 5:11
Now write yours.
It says 12:59
